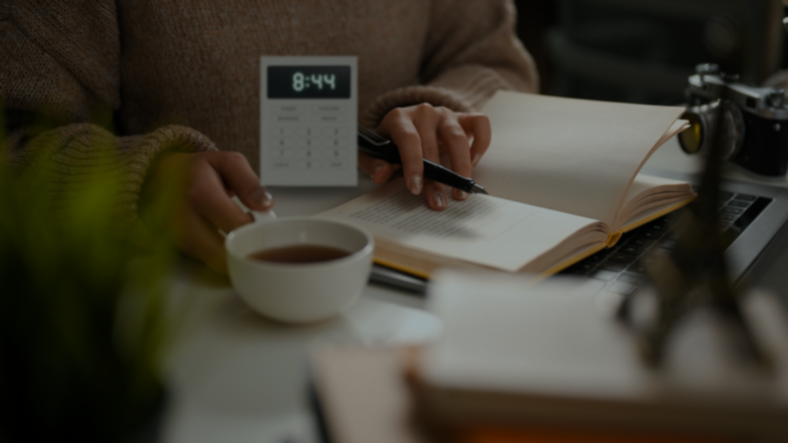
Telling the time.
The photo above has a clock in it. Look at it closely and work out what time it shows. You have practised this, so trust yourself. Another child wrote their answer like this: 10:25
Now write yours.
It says 8:44
